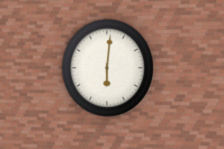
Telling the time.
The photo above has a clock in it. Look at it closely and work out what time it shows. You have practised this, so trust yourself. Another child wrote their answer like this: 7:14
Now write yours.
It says 6:01
